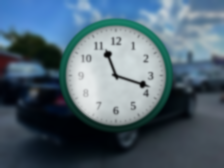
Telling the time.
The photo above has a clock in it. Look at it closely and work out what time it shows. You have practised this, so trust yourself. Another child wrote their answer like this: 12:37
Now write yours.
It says 11:18
